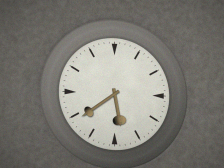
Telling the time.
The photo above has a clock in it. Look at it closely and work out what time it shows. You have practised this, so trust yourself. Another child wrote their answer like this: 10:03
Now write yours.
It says 5:39
